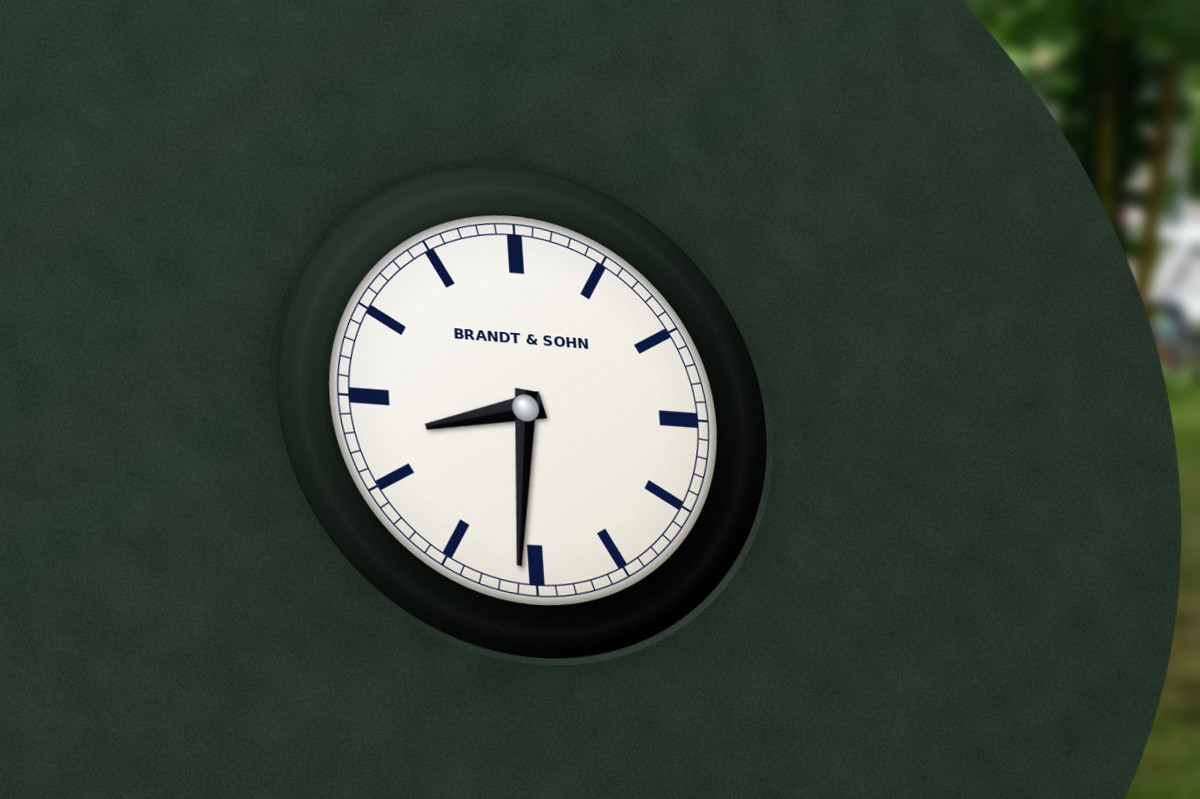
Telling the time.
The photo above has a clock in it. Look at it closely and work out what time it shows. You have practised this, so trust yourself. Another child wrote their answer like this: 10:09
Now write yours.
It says 8:31
